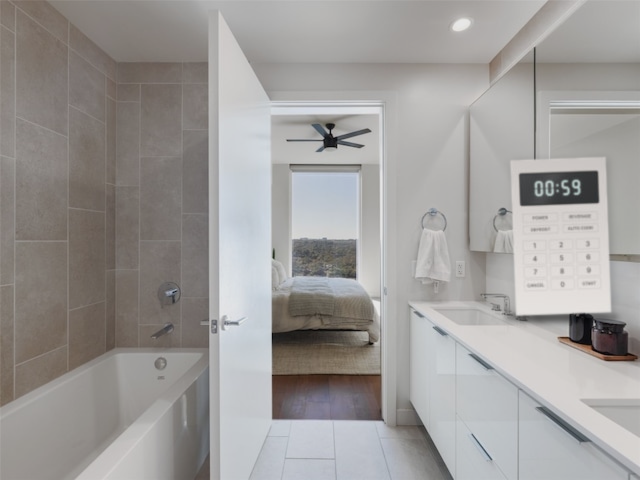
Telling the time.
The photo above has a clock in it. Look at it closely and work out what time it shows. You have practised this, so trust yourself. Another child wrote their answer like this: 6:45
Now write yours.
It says 0:59
